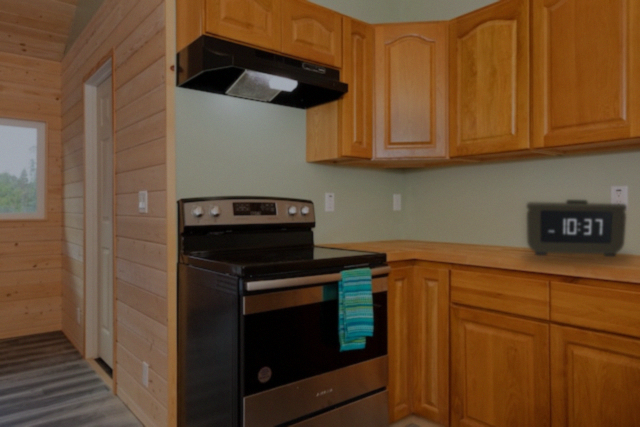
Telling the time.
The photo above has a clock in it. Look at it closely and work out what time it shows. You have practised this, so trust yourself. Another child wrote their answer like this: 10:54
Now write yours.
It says 10:37
